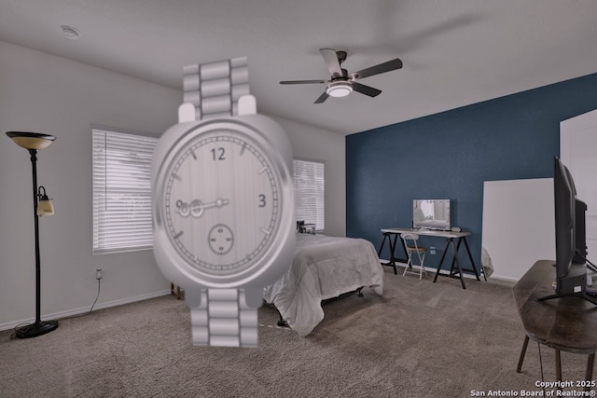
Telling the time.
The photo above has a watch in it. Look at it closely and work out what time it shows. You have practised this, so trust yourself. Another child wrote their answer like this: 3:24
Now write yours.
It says 8:44
